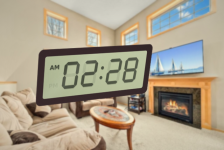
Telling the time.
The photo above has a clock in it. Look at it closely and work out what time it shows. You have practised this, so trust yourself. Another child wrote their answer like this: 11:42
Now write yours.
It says 2:28
